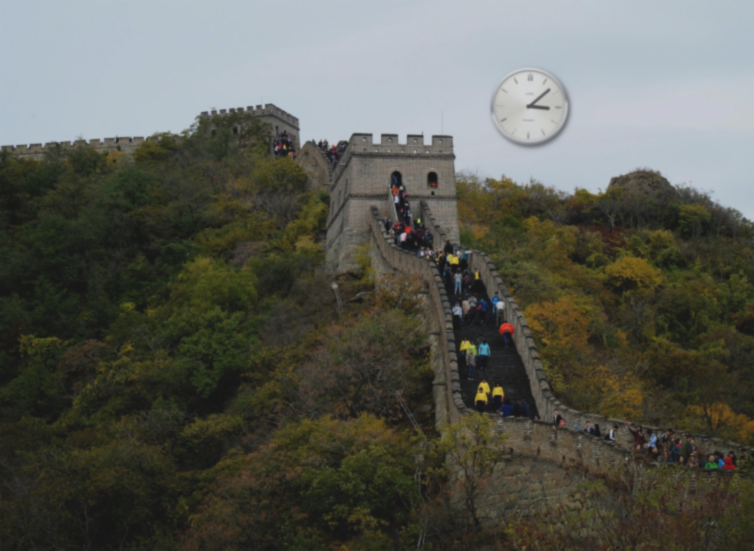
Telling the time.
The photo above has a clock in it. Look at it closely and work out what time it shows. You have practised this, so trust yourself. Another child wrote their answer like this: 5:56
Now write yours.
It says 3:08
